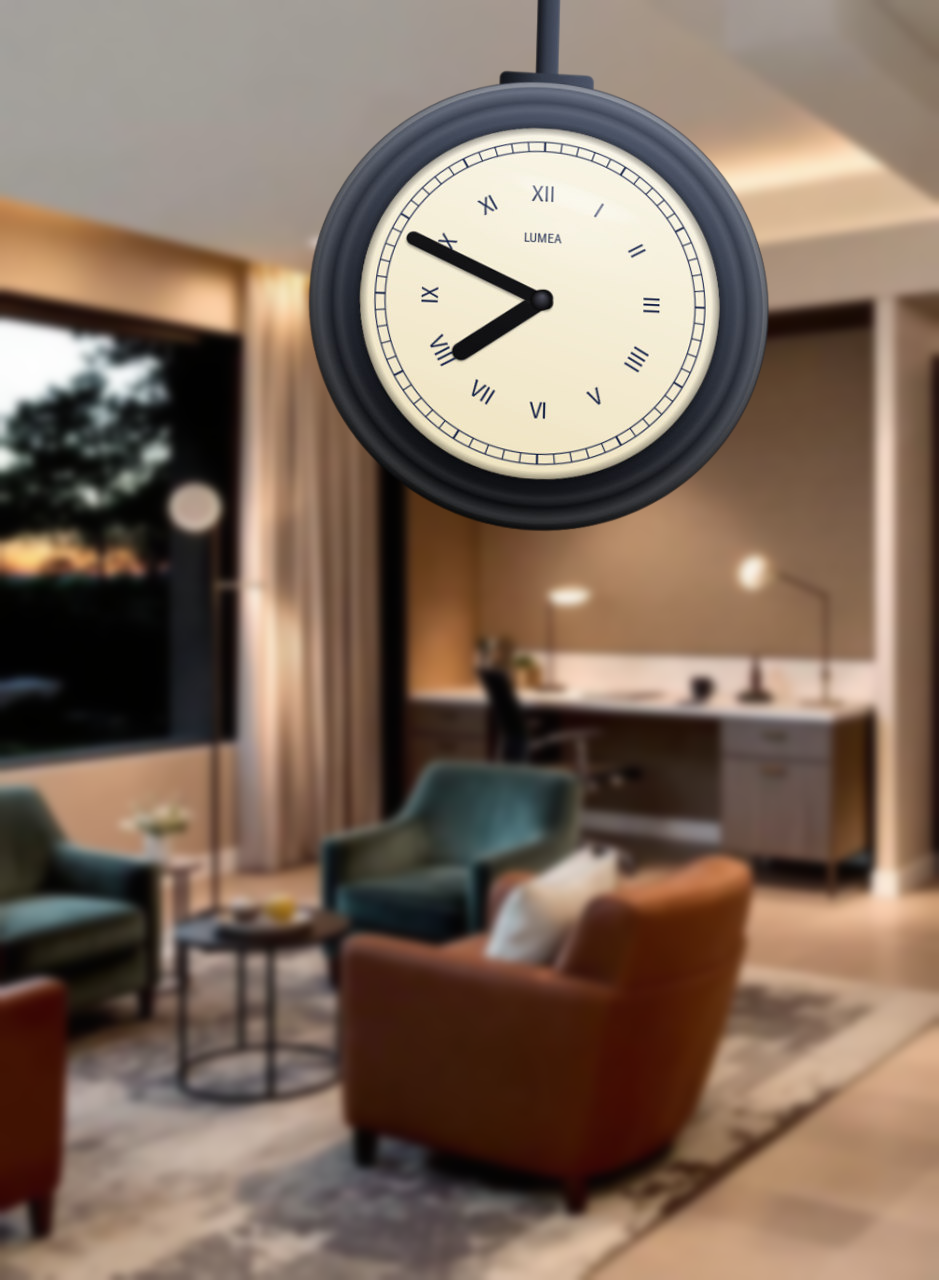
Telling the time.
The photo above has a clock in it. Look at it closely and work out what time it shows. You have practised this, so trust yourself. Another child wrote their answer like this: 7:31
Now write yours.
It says 7:49
